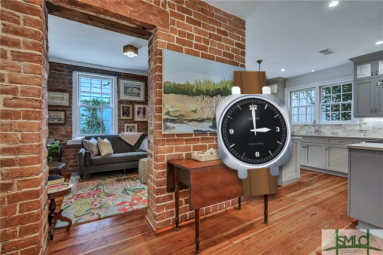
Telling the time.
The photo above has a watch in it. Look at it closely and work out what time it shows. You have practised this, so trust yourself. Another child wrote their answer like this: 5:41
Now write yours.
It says 3:00
